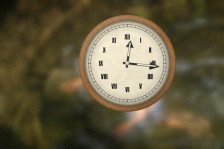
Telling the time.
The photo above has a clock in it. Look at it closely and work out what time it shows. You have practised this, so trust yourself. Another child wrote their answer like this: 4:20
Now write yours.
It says 12:16
